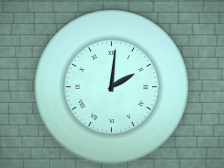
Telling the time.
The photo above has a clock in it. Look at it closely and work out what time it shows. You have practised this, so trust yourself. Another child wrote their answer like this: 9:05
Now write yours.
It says 2:01
